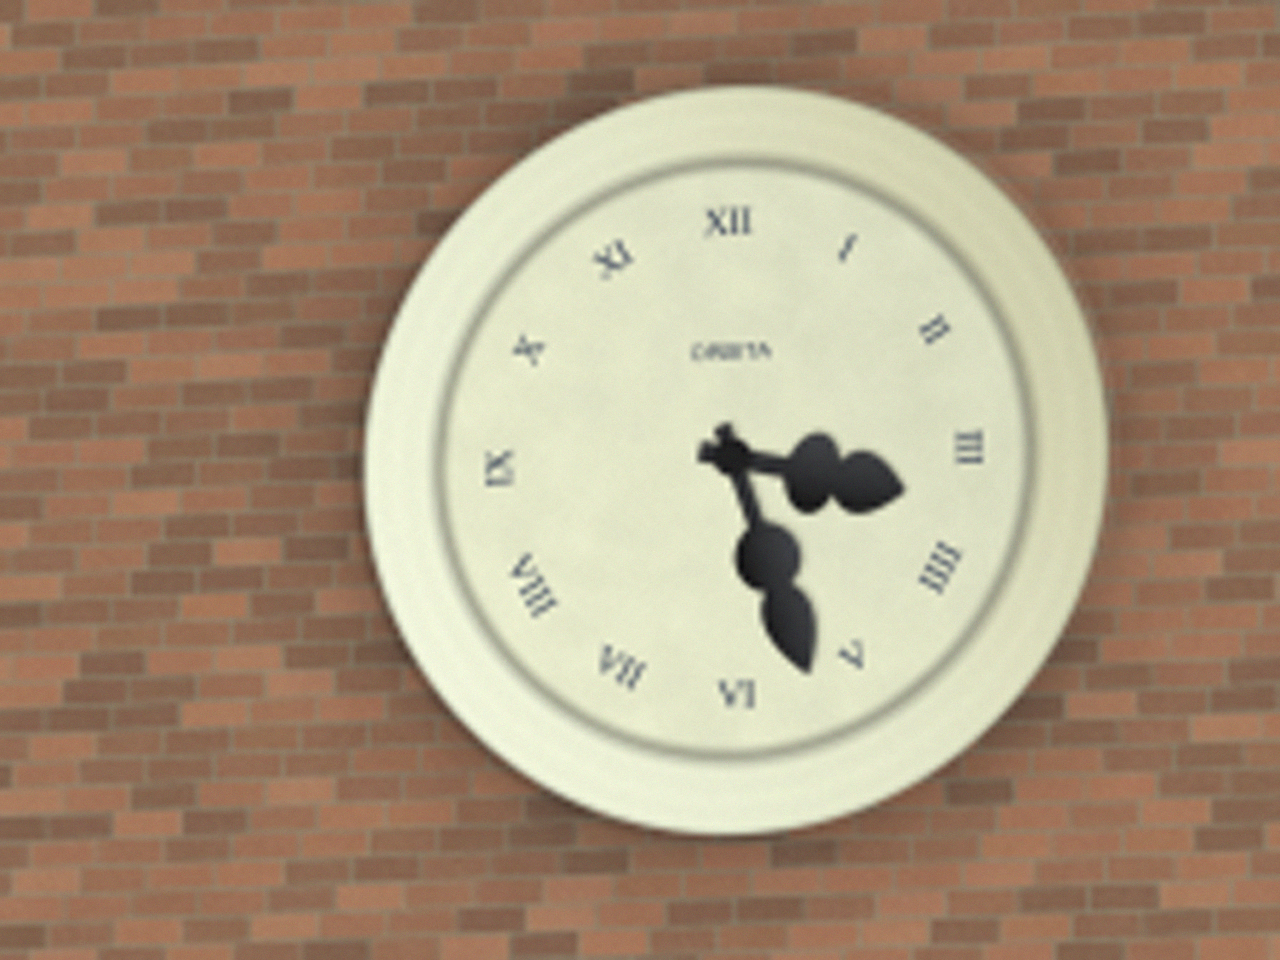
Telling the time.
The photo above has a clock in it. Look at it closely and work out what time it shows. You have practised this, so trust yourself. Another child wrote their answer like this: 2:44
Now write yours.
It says 3:27
